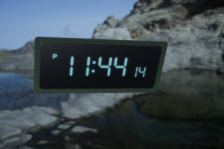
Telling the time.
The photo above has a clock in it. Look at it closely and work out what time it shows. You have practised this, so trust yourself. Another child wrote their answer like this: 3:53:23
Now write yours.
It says 11:44:14
